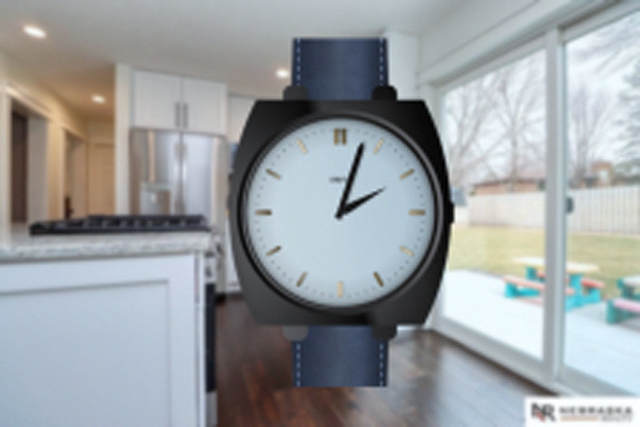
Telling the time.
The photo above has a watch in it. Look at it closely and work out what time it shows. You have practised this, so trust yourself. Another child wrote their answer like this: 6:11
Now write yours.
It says 2:03
